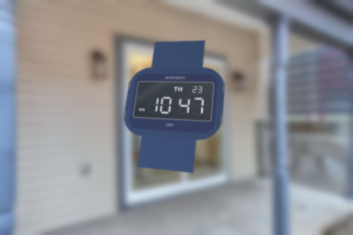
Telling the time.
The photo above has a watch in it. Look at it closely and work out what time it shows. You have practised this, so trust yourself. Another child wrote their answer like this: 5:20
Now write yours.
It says 10:47
